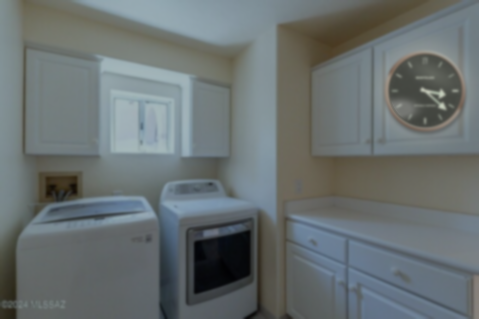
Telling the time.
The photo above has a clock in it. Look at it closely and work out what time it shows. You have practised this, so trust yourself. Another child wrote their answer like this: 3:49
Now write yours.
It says 3:22
